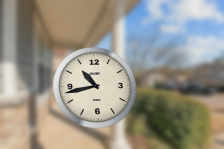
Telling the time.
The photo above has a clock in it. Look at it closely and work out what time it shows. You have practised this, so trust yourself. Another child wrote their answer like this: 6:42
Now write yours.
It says 10:43
